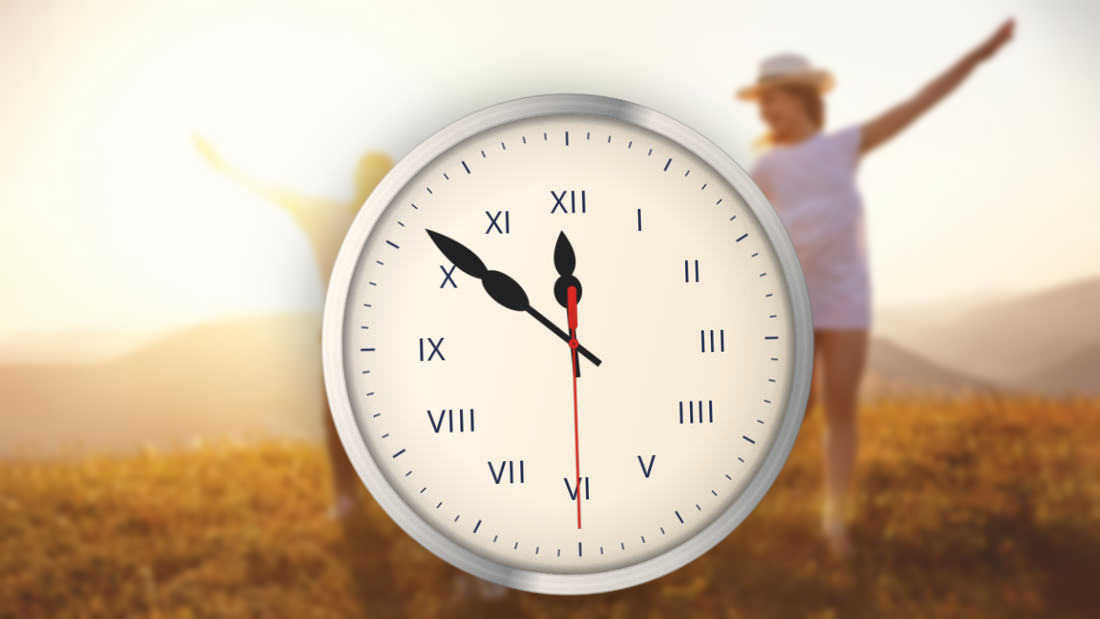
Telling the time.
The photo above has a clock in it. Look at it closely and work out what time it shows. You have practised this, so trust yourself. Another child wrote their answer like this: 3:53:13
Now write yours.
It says 11:51:30
